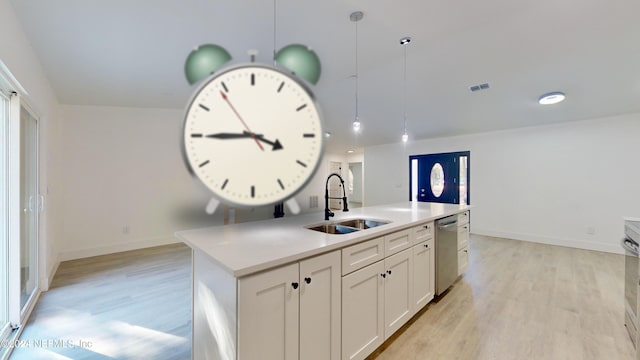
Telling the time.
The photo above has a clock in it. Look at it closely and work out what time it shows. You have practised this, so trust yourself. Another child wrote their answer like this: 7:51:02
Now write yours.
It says 3:44:54
